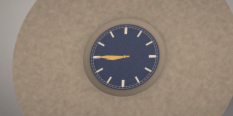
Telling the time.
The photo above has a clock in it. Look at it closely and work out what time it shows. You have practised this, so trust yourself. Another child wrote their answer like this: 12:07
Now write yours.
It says 8:45
